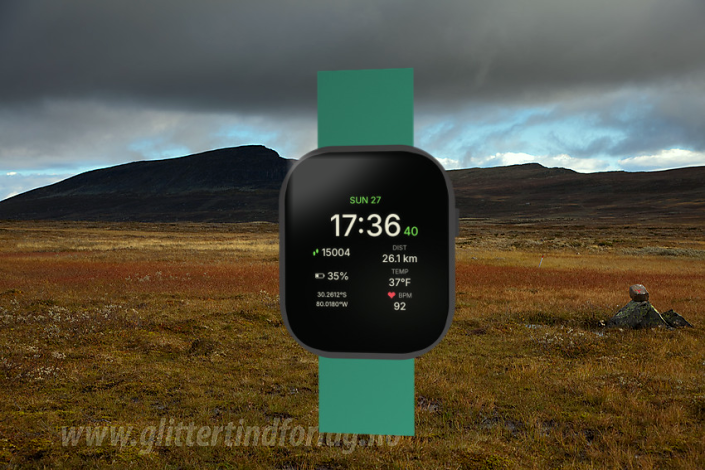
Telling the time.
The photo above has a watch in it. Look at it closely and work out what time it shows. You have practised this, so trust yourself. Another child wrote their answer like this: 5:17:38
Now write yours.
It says 17:36:40
